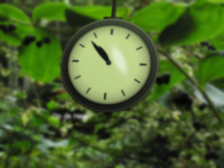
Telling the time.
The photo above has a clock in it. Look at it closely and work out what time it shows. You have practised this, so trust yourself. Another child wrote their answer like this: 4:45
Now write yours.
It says 10:53
